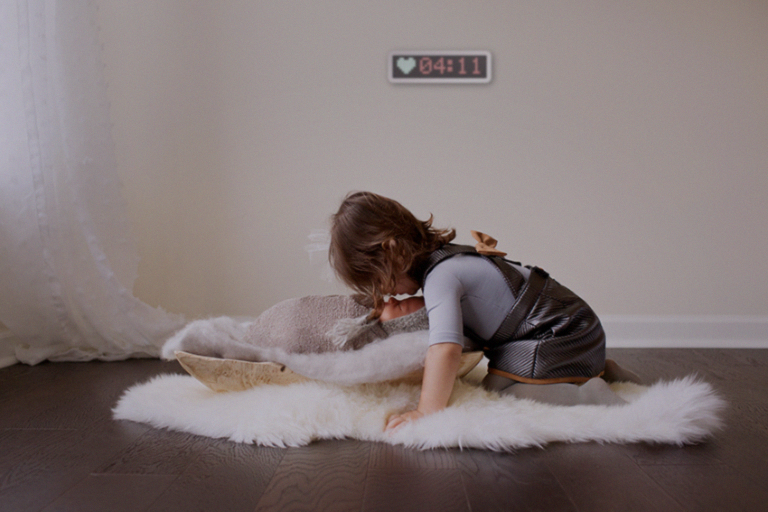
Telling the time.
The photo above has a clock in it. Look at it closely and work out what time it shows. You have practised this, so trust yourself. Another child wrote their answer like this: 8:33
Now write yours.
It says 4:11
